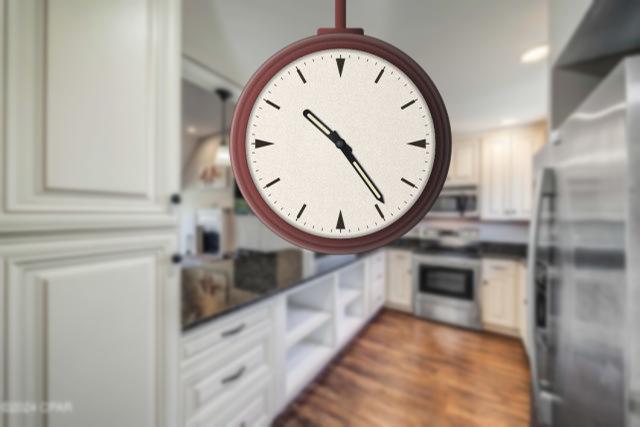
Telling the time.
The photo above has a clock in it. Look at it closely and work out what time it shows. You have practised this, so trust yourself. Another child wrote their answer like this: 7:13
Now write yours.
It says 10:24
